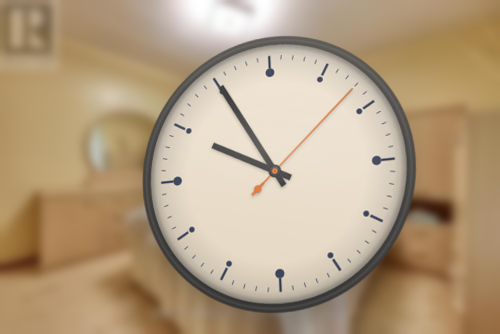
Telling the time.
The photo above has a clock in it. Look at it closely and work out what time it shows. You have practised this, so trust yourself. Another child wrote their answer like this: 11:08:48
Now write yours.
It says 9:55:08
